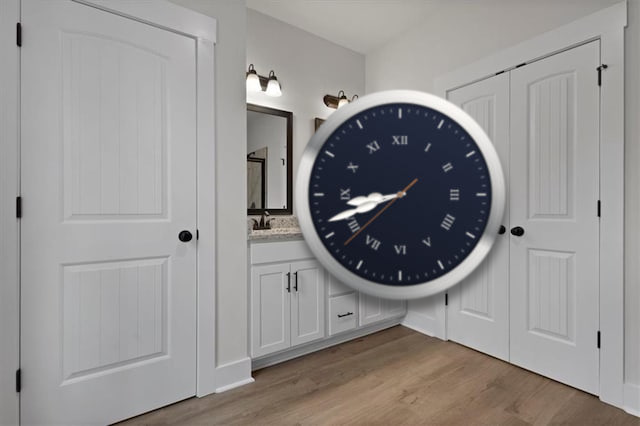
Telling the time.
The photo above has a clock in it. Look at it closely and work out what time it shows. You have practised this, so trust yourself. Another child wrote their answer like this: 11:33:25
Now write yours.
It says 8:41:38
